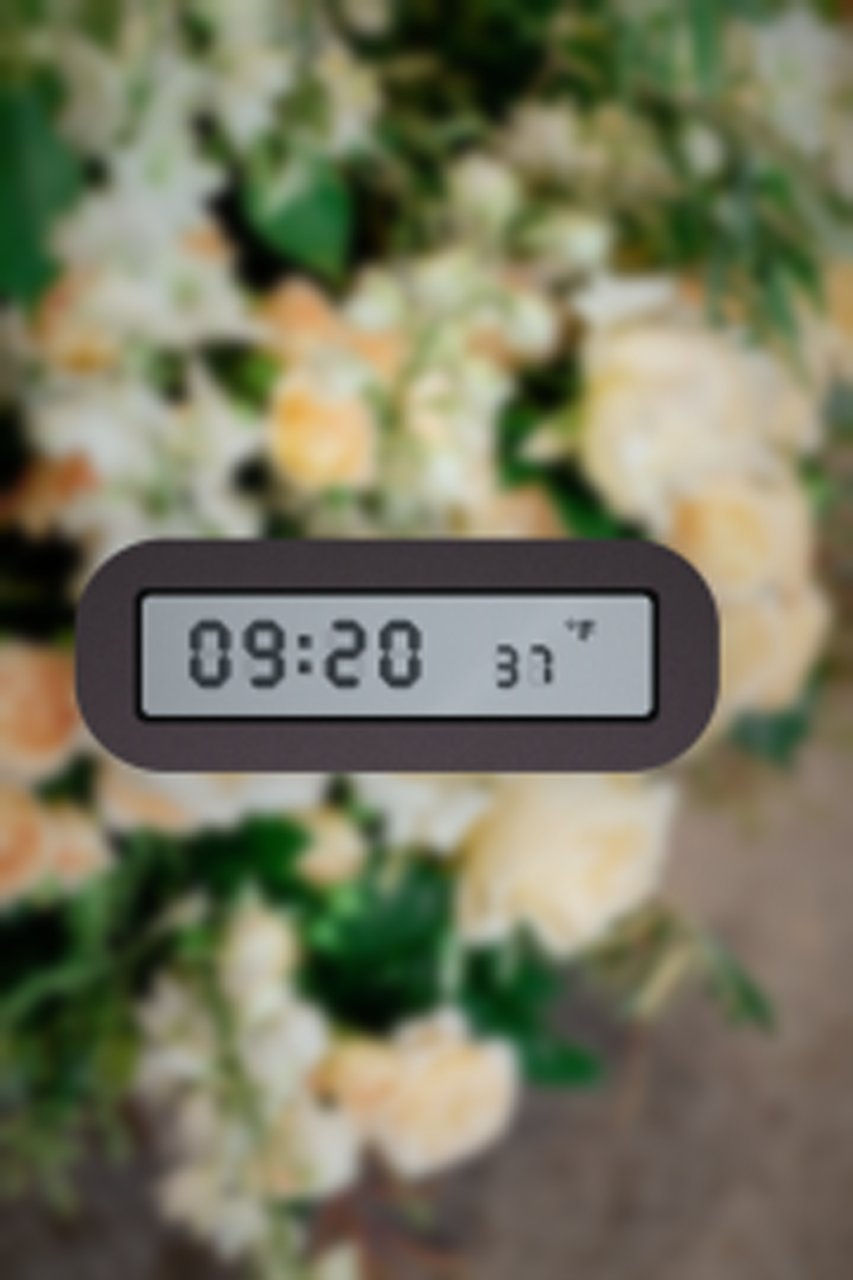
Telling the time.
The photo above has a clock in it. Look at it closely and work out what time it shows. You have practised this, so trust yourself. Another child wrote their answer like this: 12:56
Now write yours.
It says 9:20
